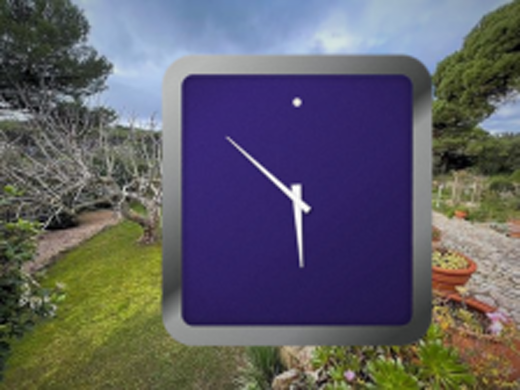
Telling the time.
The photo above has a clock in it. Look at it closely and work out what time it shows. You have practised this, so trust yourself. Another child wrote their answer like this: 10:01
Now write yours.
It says 5:52
